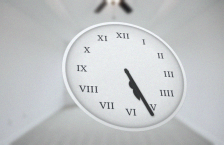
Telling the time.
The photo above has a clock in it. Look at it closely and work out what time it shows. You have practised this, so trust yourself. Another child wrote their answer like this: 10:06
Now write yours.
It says 5:26
